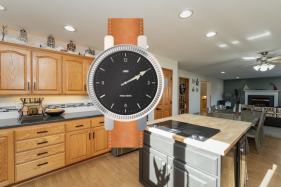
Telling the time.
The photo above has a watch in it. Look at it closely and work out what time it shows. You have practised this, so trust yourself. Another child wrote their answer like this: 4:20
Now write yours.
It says 2:10
